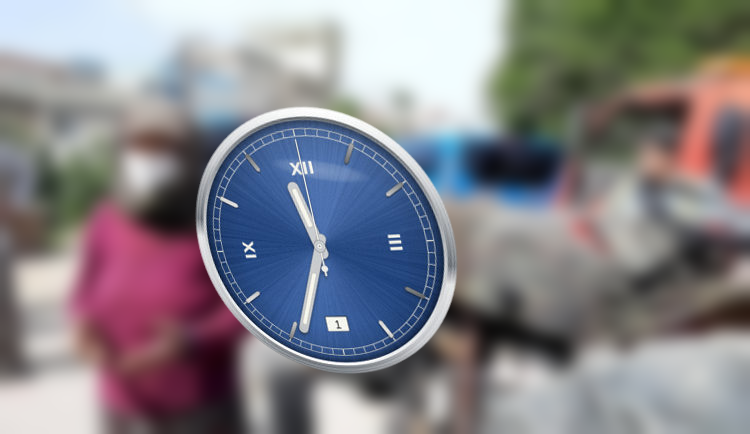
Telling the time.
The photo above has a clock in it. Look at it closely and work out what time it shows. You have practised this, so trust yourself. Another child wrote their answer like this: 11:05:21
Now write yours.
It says 11:34:00
